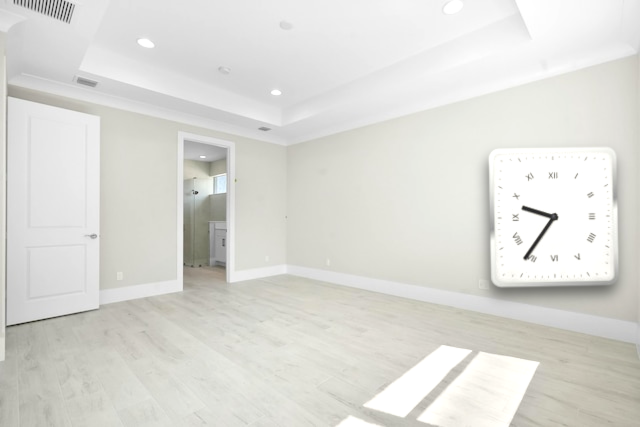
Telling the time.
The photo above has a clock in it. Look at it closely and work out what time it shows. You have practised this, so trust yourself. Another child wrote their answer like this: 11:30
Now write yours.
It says 9:36
